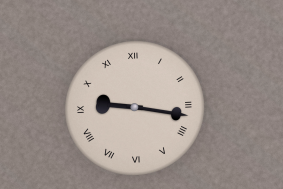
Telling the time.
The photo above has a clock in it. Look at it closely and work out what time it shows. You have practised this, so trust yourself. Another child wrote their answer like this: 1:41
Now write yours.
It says 9:17
